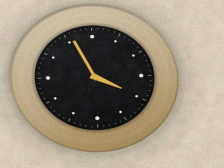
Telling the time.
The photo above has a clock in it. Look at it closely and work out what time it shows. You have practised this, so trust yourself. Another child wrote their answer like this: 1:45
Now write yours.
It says 3:56
